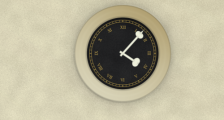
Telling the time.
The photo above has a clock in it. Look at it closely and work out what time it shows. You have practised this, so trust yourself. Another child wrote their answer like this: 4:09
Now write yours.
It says 4:07
